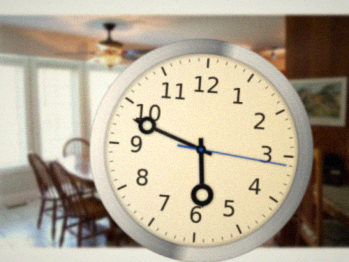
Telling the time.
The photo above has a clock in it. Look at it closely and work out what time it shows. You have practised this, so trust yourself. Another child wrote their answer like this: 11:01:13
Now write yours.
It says 5:48:16
